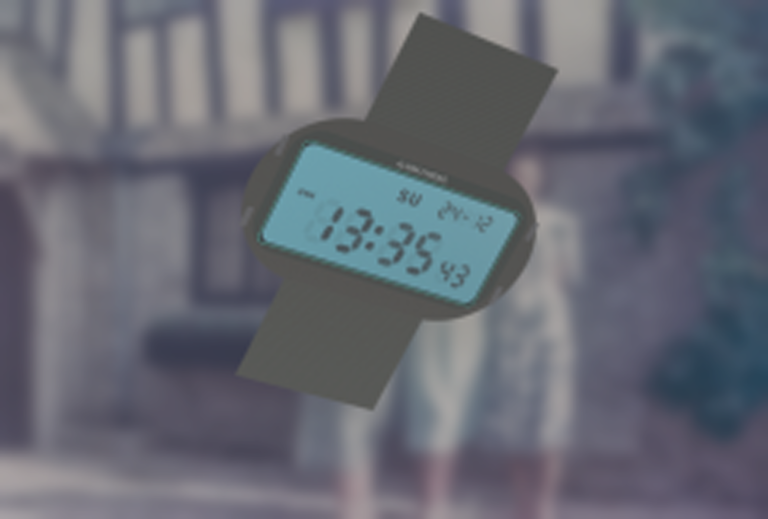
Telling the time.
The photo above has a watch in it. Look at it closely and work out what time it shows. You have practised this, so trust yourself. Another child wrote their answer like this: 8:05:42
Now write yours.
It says 13:35:43
